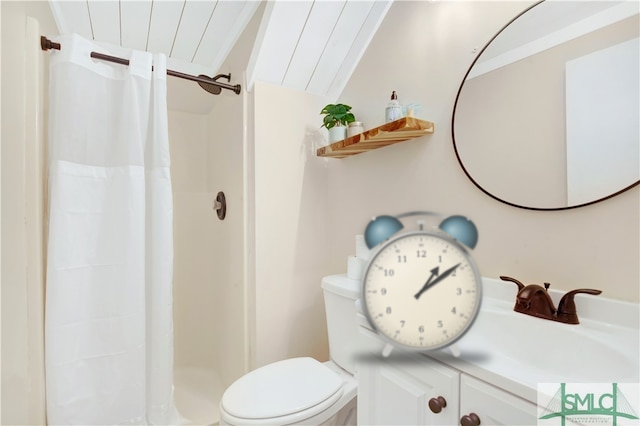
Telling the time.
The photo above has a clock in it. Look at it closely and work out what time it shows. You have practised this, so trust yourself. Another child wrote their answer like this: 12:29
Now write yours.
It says 1:09
